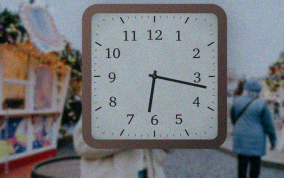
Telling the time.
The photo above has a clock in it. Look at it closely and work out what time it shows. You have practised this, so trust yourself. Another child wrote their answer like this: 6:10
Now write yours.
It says 6:17
